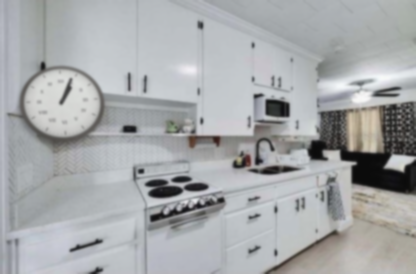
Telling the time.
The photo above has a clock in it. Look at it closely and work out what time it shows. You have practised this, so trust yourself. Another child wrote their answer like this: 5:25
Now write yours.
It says 1:04
